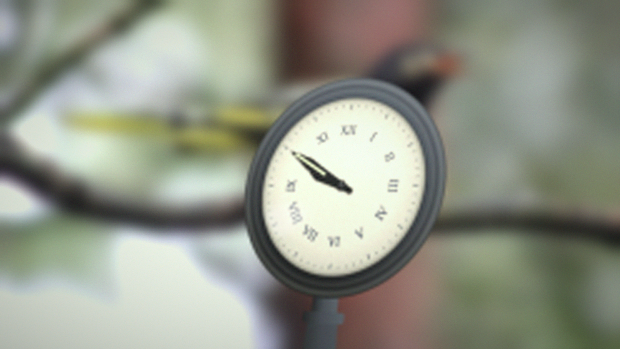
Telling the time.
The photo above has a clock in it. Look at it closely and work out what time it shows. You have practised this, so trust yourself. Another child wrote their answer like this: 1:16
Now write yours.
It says 9:50
